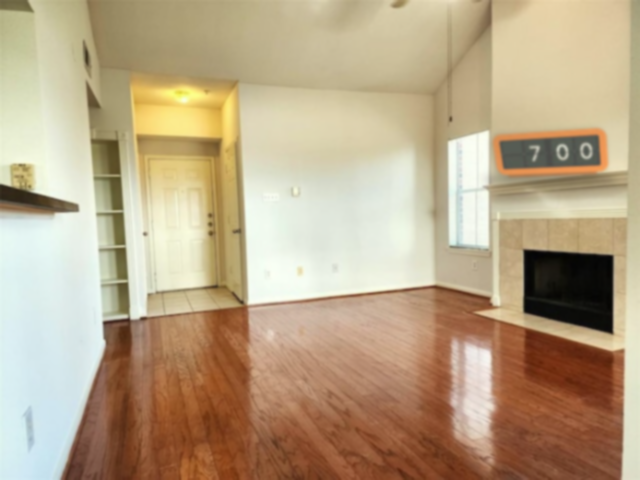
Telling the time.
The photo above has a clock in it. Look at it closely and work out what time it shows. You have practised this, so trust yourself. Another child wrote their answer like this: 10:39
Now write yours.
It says 7:00
